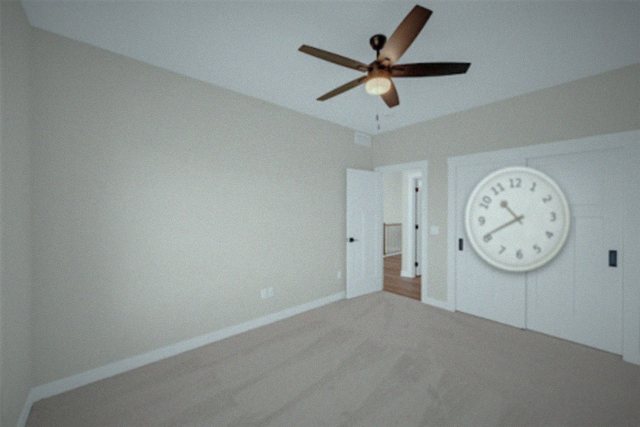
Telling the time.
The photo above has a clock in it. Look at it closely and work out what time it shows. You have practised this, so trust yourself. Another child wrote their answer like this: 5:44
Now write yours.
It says 10:41
